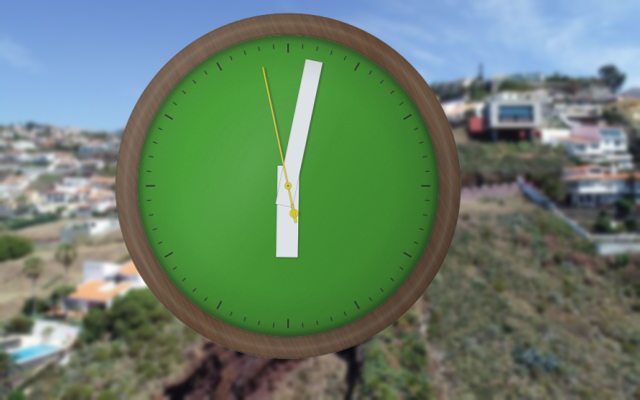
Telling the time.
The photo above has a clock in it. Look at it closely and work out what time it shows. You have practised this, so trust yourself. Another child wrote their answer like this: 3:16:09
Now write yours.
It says 6:01:58
